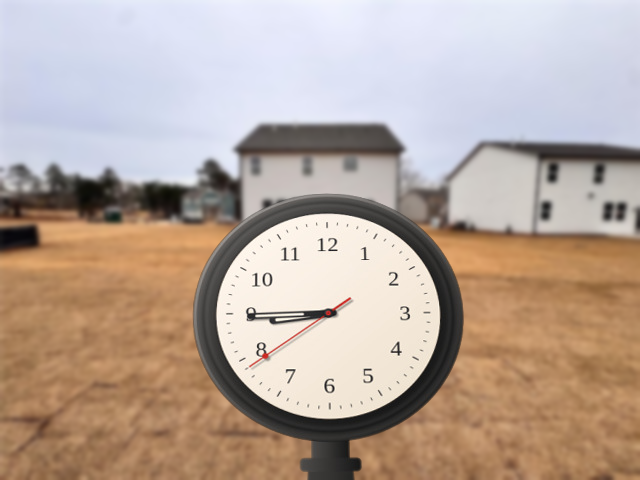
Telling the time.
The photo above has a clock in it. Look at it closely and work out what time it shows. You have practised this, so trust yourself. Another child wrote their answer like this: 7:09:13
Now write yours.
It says 8:44:39
